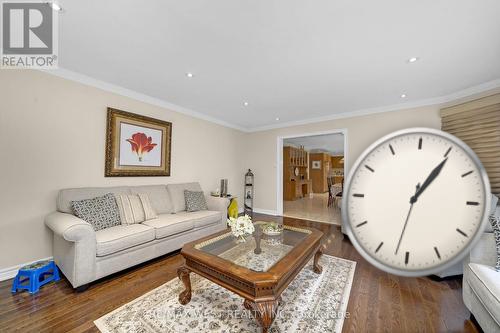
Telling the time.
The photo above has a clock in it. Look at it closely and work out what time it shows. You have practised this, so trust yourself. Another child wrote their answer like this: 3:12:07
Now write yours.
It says 1:05:32
